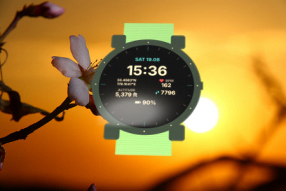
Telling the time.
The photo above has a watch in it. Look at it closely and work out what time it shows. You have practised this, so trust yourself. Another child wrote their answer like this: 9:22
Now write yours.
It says 15:36
